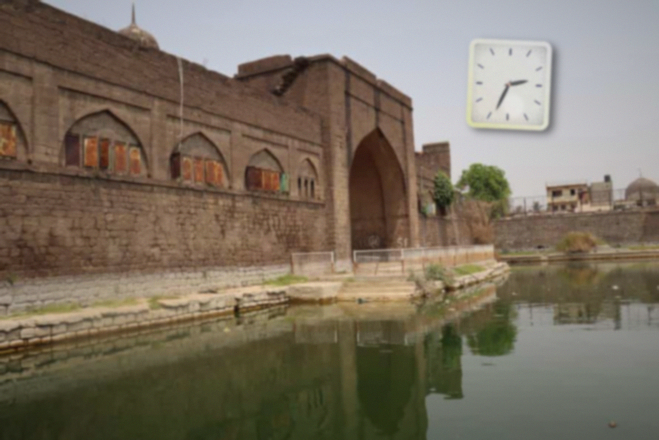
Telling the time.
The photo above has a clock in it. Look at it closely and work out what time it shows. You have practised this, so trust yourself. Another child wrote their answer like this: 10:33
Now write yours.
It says 2:34
